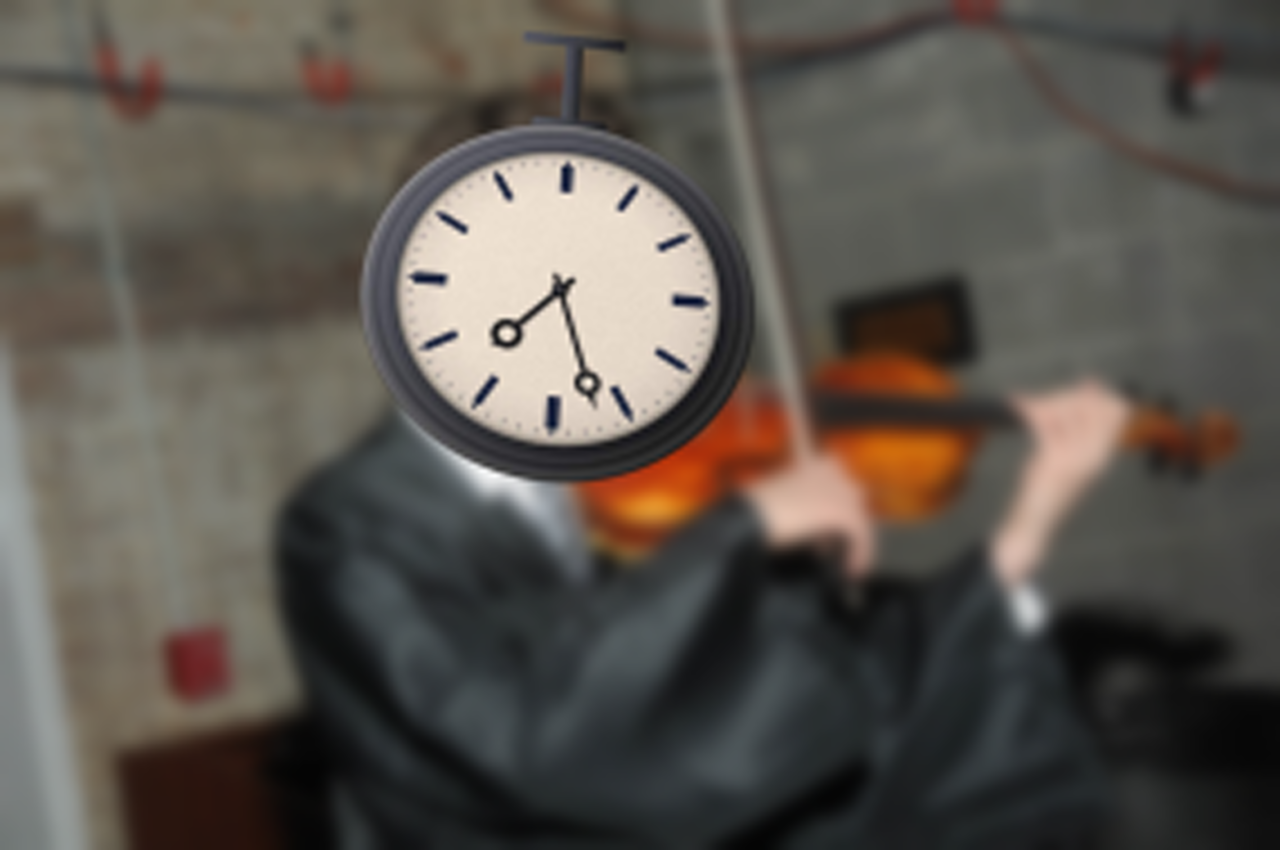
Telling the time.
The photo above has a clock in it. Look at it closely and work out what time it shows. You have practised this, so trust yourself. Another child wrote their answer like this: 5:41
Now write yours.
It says 7:27
